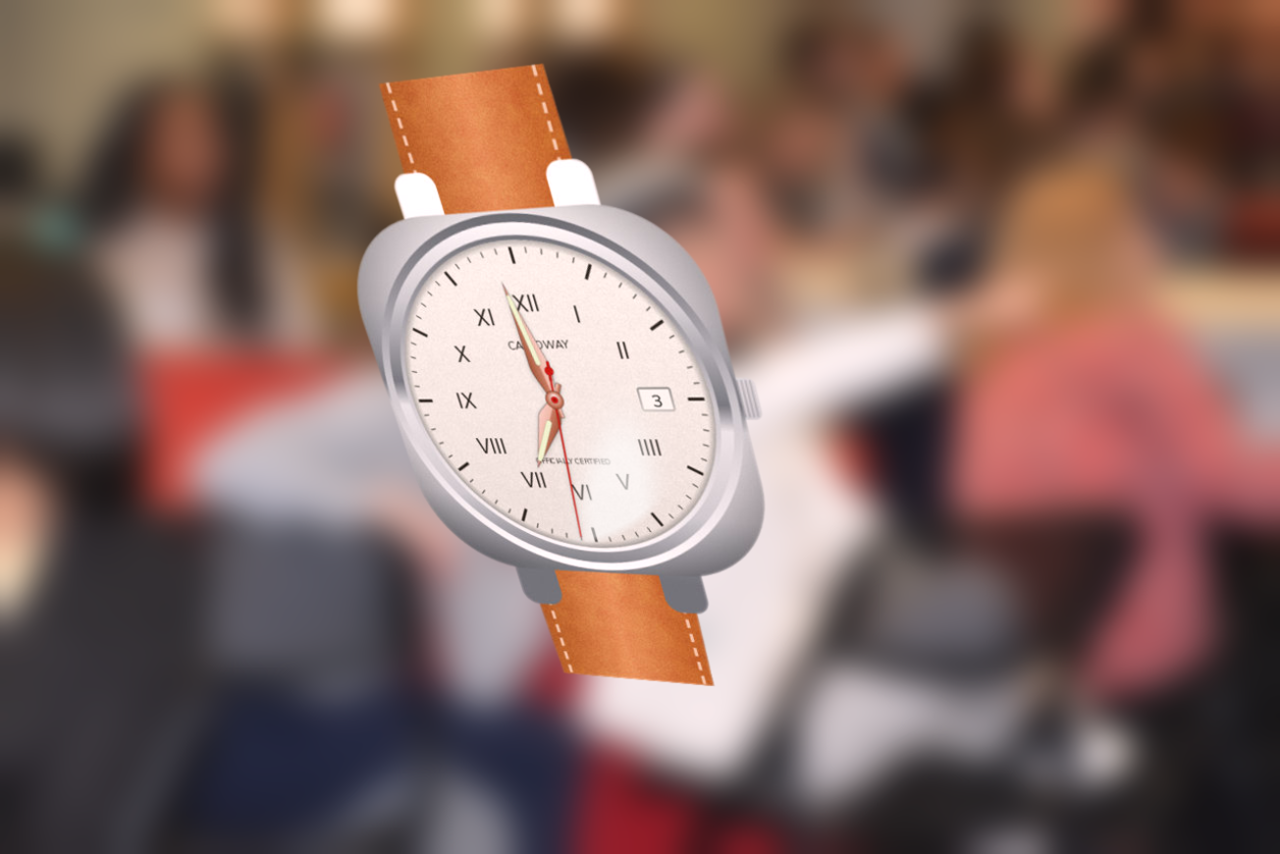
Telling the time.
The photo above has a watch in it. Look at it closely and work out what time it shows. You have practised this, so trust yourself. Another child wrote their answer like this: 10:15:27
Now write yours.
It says 6:58:31
